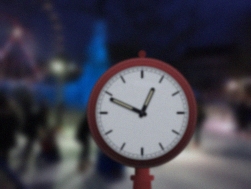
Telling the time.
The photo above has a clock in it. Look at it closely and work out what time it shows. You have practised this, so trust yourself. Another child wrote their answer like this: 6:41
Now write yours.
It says 12:49
